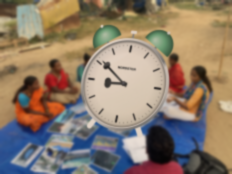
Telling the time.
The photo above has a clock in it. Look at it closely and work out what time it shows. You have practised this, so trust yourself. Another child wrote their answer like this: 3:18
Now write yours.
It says 8:51
